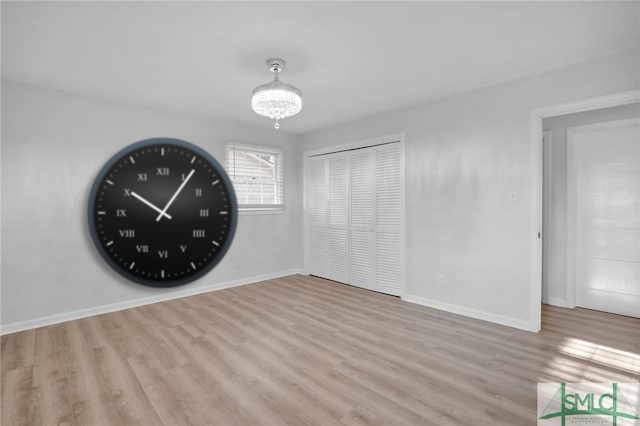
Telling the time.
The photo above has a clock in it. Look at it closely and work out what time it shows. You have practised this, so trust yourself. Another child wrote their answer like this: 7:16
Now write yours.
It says 10:06
